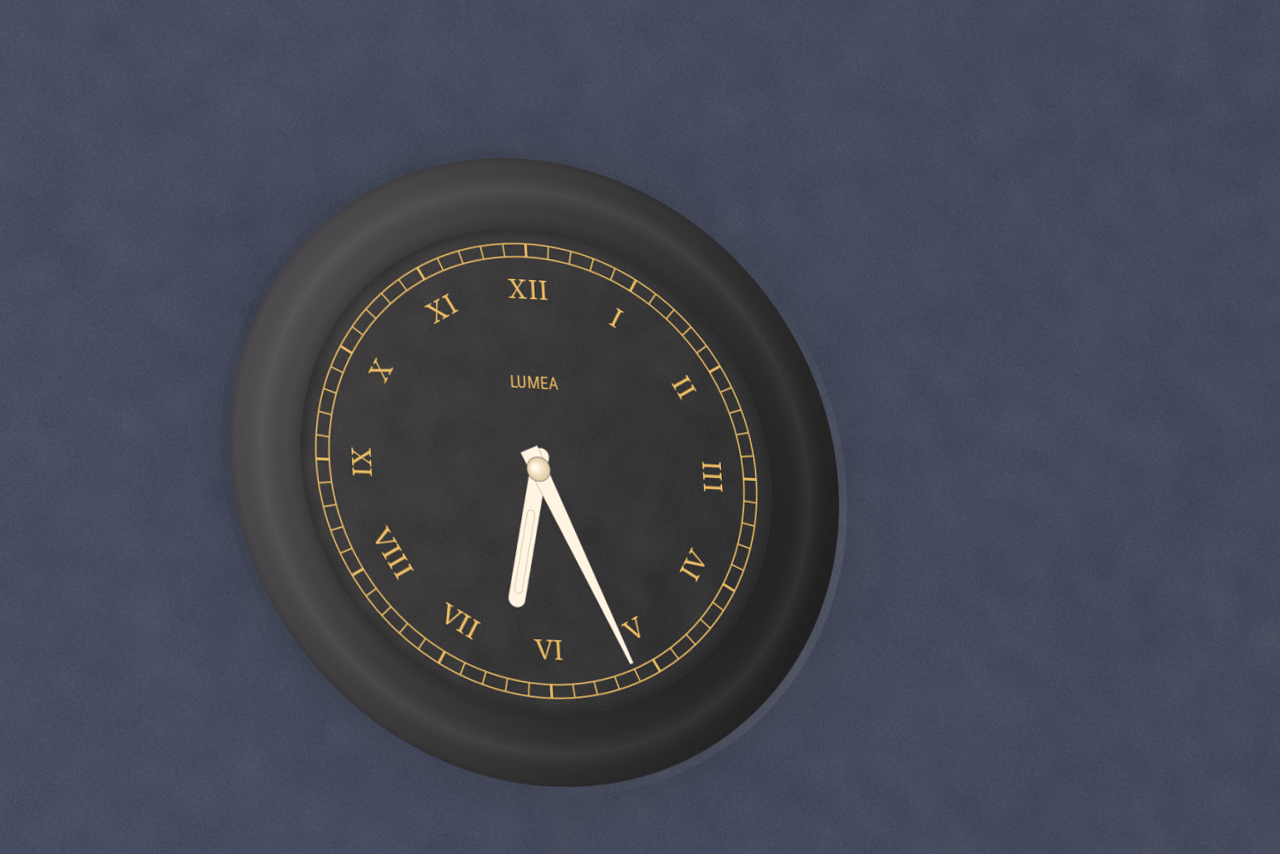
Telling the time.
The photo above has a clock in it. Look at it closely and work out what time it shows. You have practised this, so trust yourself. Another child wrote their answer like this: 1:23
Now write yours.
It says 6:26
